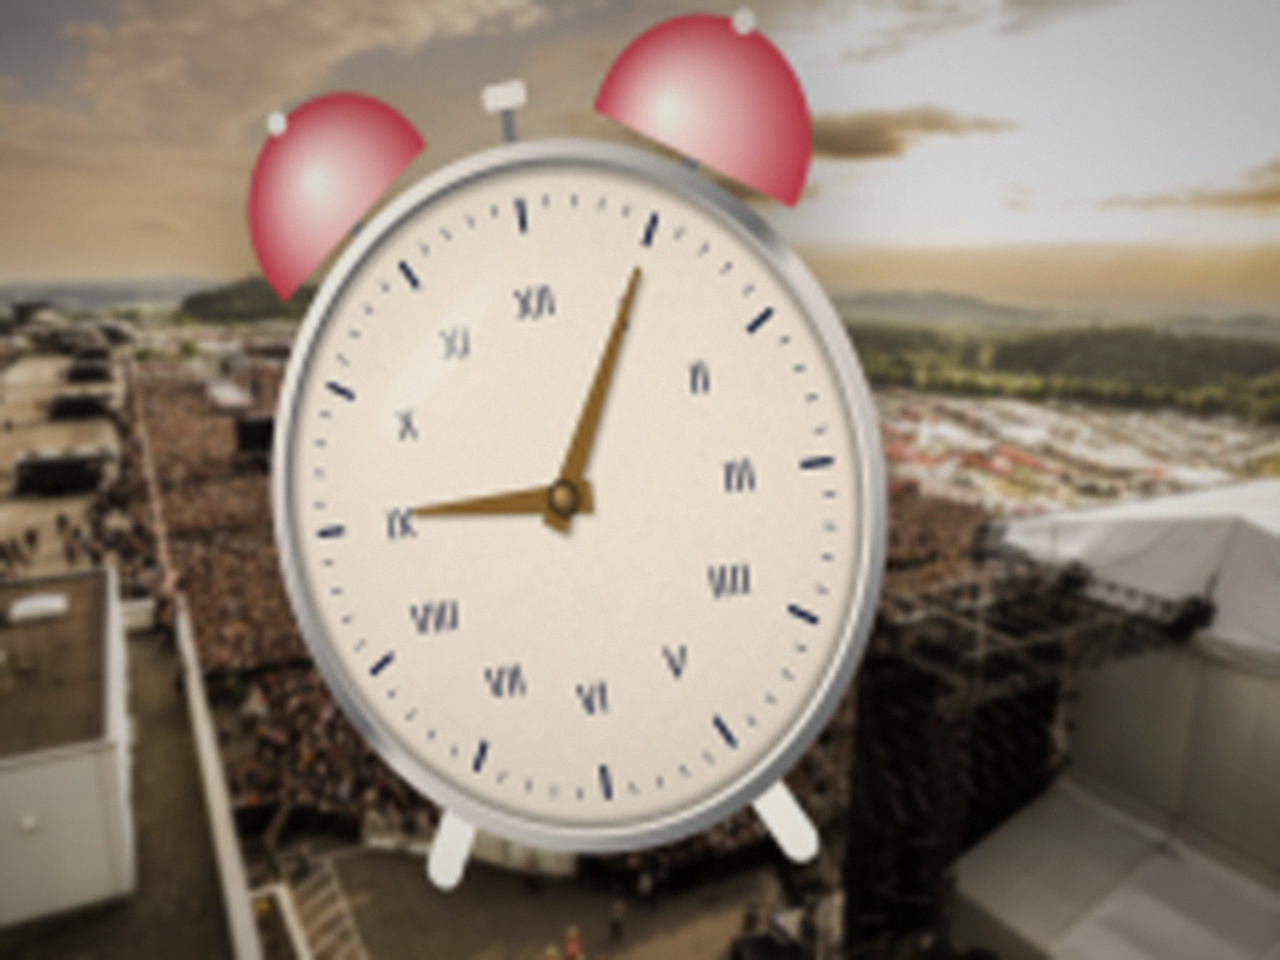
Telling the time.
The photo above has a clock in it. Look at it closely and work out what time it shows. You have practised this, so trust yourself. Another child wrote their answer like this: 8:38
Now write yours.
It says 9:05
